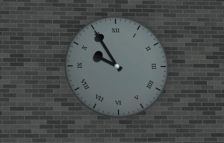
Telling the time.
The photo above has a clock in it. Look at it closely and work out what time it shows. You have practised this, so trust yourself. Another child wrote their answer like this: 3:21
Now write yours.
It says 9:55
